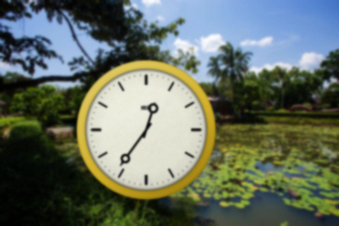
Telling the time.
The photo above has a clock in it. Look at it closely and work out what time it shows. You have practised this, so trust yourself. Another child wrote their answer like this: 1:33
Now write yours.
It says 12:36
